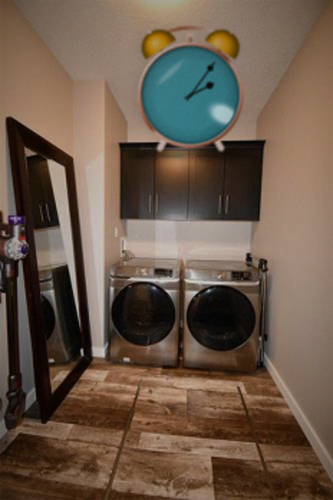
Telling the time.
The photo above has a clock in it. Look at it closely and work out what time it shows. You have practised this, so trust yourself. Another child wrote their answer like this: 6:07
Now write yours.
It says 2:06
